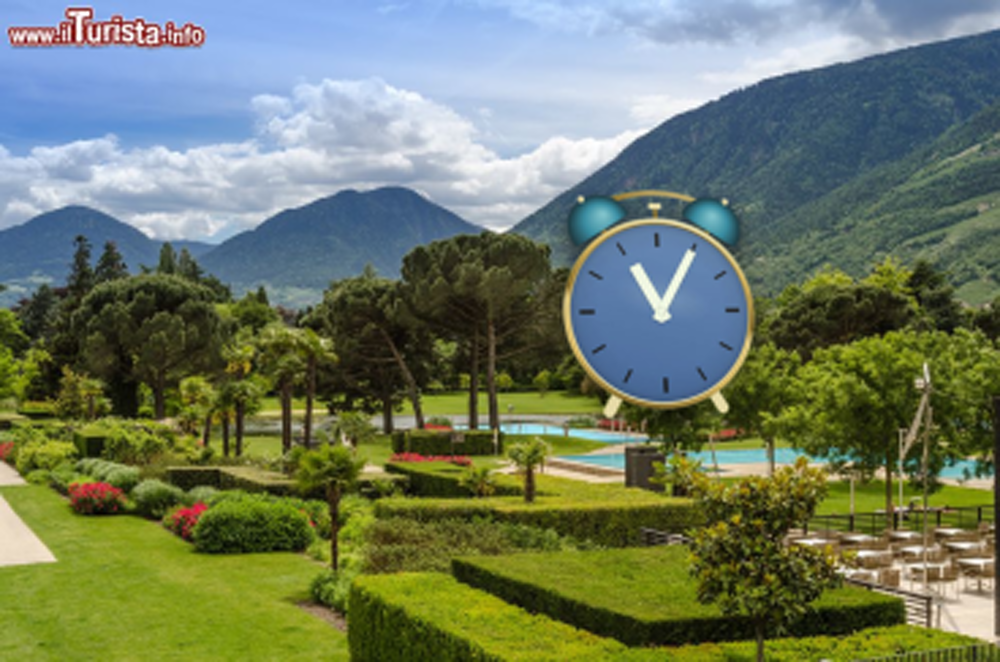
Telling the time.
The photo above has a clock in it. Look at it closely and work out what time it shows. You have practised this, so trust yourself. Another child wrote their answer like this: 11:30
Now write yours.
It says 11:05
